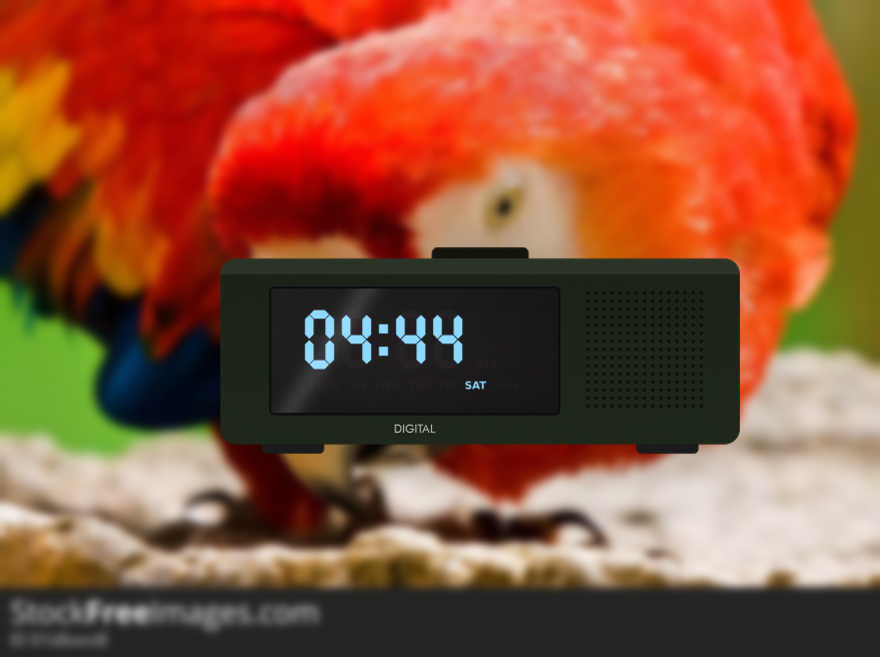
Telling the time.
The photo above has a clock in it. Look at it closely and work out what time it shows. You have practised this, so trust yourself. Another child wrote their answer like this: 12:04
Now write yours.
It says 4:44
